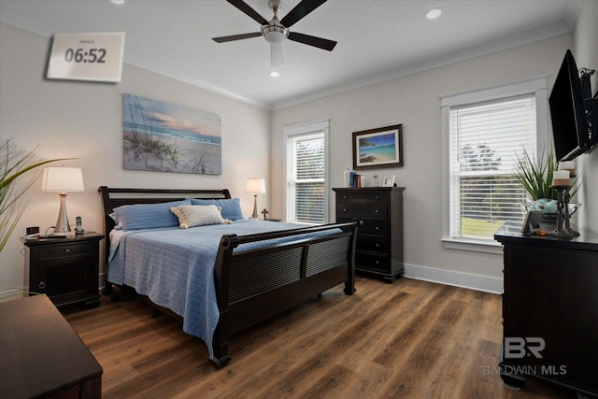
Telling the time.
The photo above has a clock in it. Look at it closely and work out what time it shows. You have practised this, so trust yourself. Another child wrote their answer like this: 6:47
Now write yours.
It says 6:52
